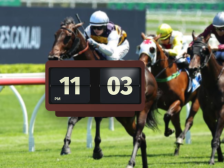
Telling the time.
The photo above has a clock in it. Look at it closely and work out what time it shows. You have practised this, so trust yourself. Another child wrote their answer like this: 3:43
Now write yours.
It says 11:03
